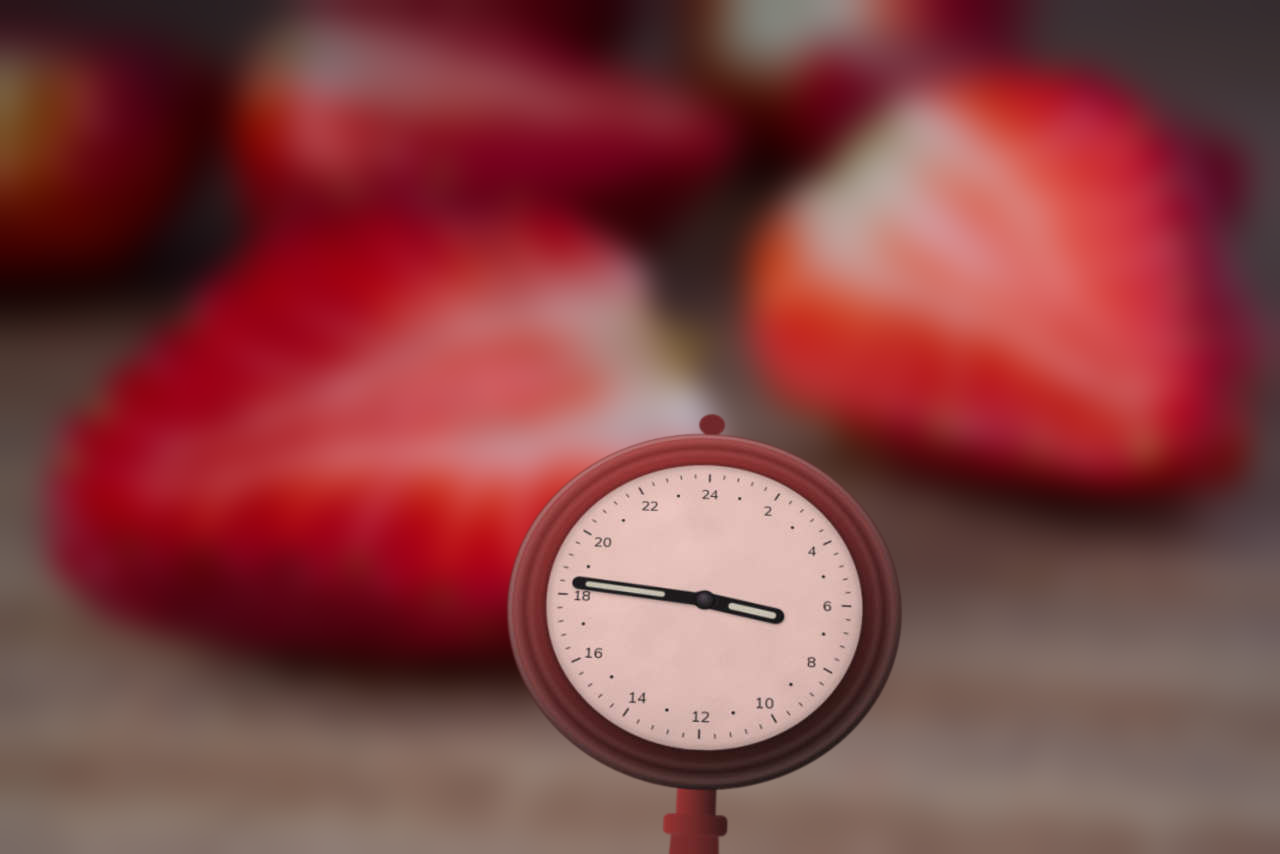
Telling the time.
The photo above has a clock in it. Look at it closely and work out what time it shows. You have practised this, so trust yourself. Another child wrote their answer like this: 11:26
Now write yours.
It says 6:46
